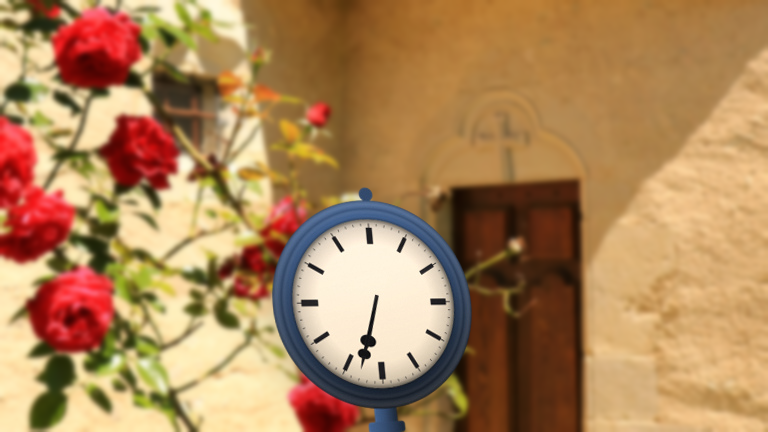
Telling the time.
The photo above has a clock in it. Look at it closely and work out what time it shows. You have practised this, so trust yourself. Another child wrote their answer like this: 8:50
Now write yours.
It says 6:33
